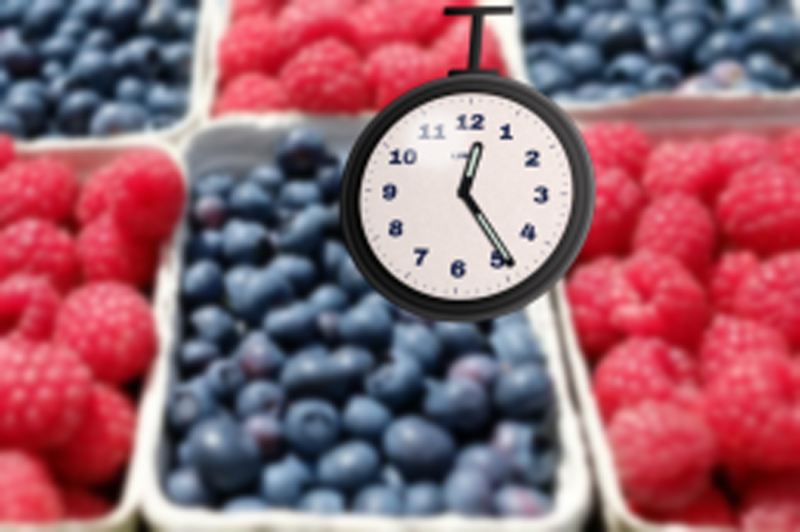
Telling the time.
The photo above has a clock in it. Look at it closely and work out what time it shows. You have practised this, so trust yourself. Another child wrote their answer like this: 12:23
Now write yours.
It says 12:24
